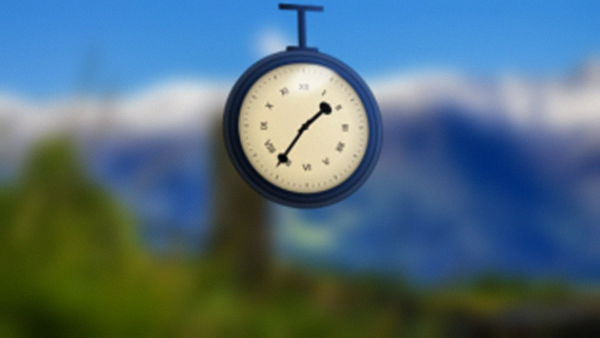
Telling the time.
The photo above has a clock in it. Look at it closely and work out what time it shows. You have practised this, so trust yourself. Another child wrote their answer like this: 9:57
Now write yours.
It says 1:36
